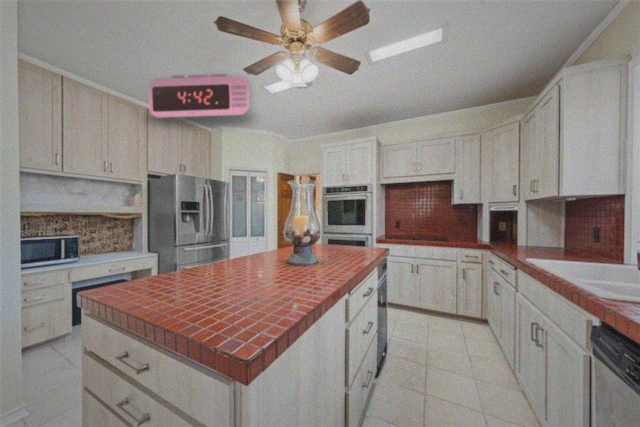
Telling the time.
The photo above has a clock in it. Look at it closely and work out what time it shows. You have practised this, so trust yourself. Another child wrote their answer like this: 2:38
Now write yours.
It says 4:42
